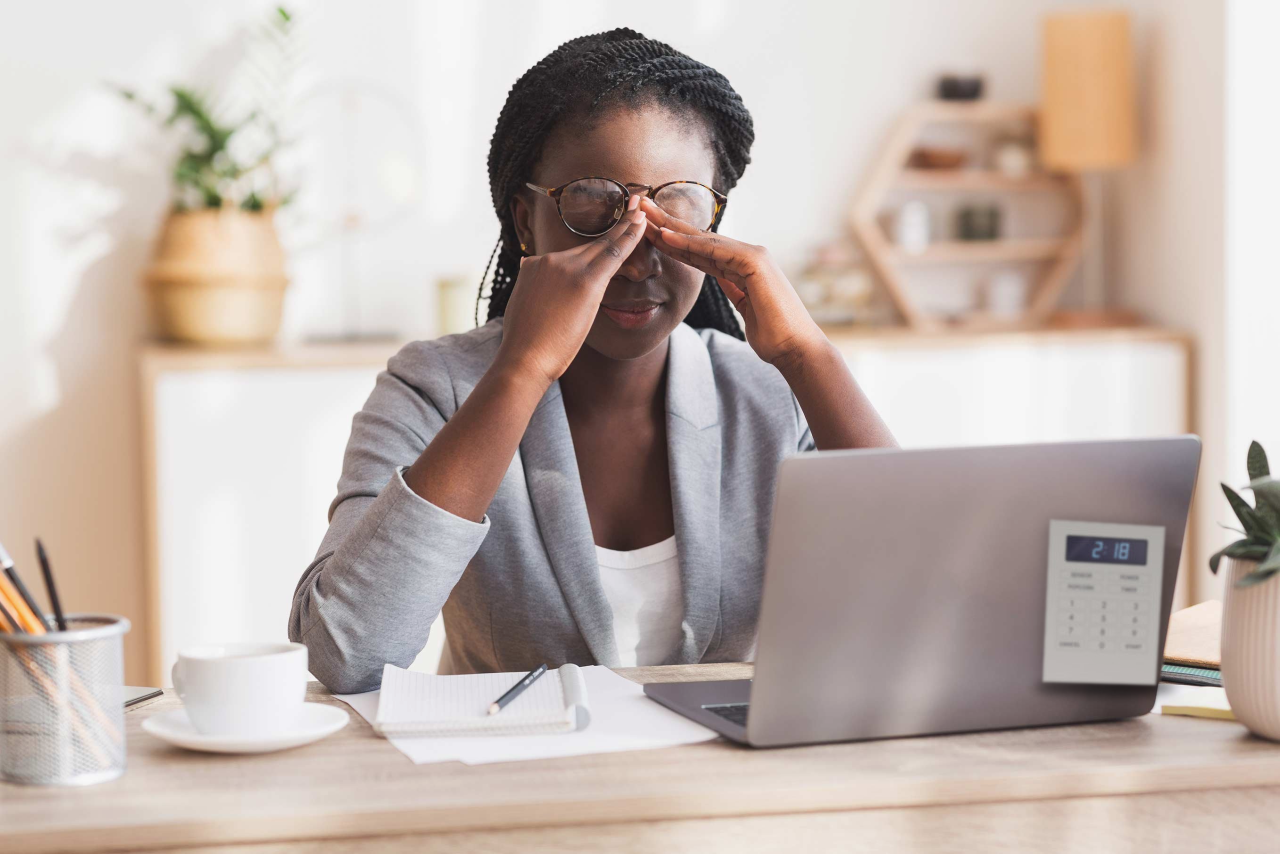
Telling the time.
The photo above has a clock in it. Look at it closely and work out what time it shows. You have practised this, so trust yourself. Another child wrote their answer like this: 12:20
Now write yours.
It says 2:18
